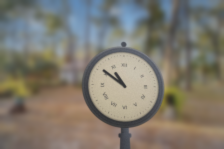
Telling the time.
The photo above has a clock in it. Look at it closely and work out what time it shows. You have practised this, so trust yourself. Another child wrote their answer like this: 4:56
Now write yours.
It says 10:51
